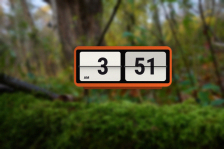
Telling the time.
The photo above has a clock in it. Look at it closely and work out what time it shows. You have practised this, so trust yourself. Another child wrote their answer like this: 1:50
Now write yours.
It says 3:51
